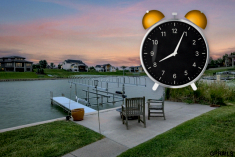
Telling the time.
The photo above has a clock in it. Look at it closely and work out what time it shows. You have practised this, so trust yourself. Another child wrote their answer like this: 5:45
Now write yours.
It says 8:04
